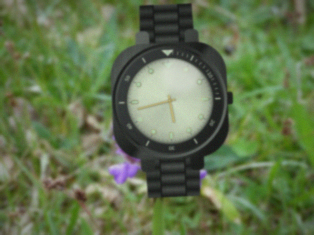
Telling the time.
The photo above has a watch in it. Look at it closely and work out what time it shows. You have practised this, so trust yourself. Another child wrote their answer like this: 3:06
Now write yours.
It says 5:43
